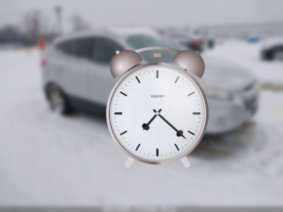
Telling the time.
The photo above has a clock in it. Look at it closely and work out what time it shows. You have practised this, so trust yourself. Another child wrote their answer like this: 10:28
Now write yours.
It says 7:22
